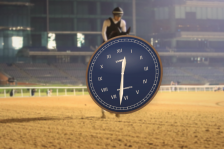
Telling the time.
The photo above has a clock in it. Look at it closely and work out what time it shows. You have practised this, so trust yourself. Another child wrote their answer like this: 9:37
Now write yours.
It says 12:32
